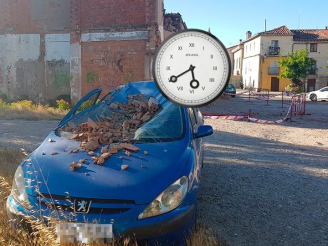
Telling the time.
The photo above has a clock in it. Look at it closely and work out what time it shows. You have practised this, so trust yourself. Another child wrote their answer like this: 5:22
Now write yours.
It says 5:40
